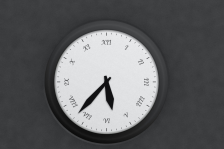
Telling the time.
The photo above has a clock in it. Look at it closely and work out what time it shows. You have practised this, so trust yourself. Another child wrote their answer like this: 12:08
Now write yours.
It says 5:37
